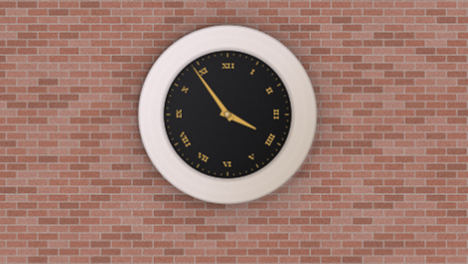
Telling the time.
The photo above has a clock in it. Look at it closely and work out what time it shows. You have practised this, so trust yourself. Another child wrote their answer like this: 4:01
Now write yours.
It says 3:54
